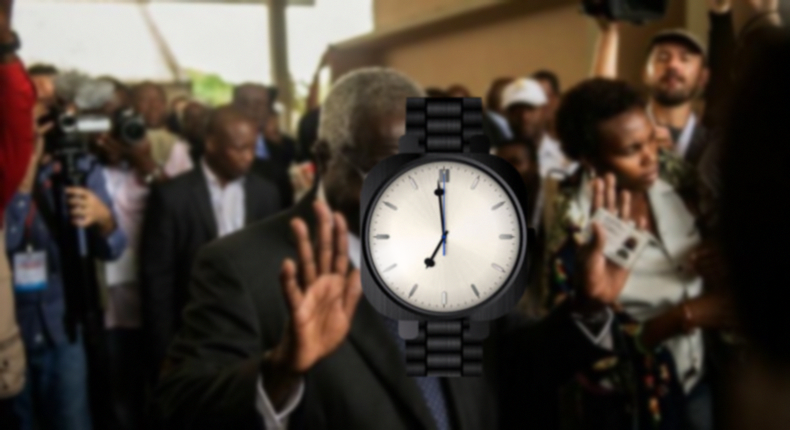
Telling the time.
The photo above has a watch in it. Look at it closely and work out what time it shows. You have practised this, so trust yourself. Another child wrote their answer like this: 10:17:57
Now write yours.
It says 6:59:00
